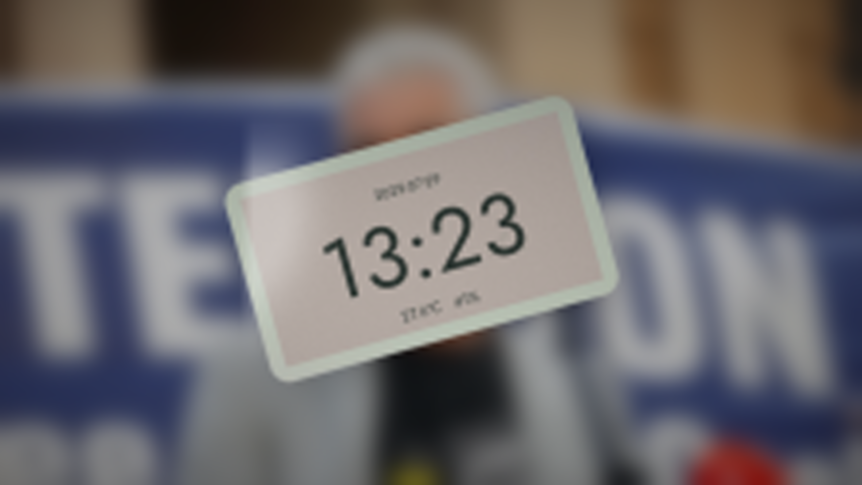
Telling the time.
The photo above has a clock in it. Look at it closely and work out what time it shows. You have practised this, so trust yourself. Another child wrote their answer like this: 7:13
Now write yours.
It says 13:23
